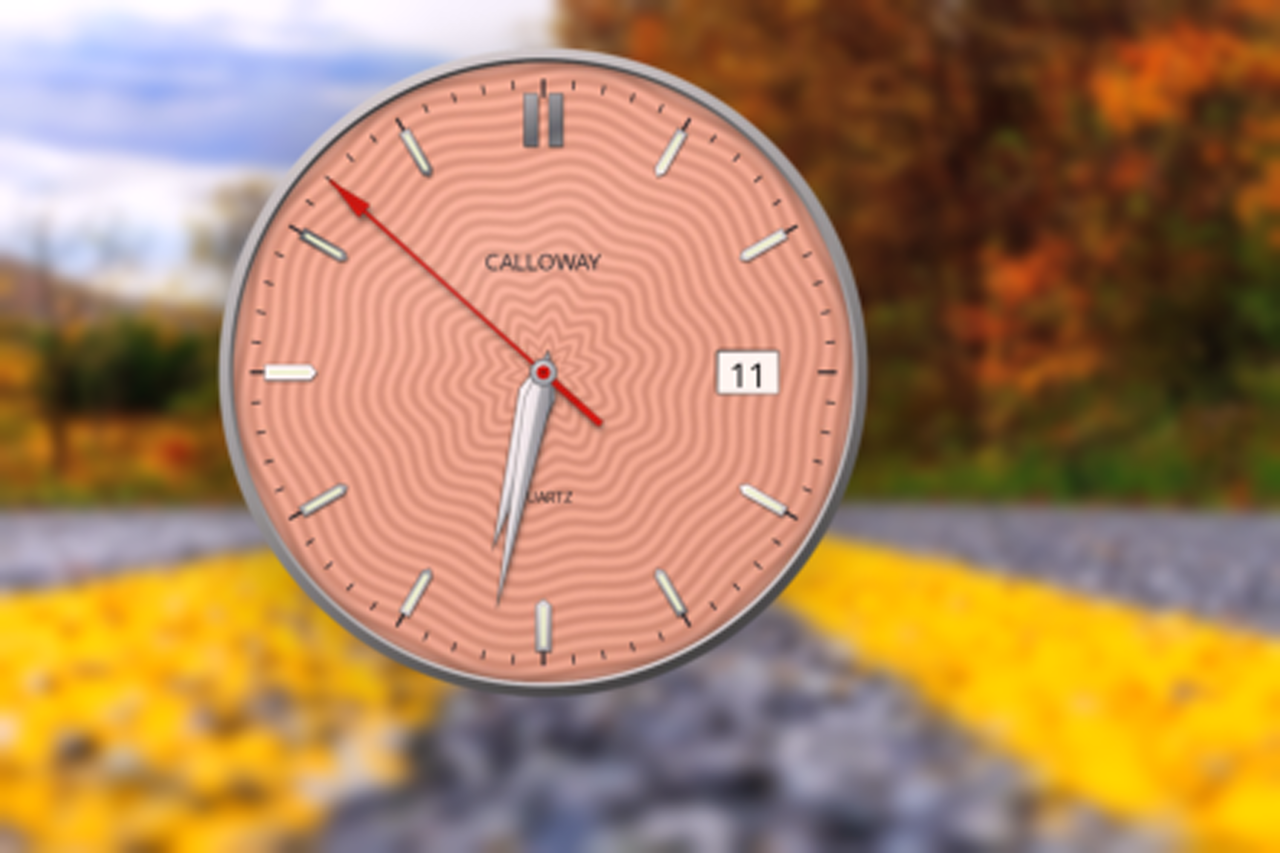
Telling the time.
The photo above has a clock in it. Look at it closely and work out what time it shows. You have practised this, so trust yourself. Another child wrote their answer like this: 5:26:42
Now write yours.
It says 6:31:52
